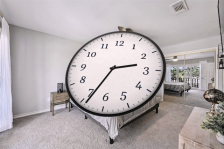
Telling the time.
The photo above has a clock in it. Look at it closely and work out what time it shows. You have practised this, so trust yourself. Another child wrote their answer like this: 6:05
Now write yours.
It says 2:34
